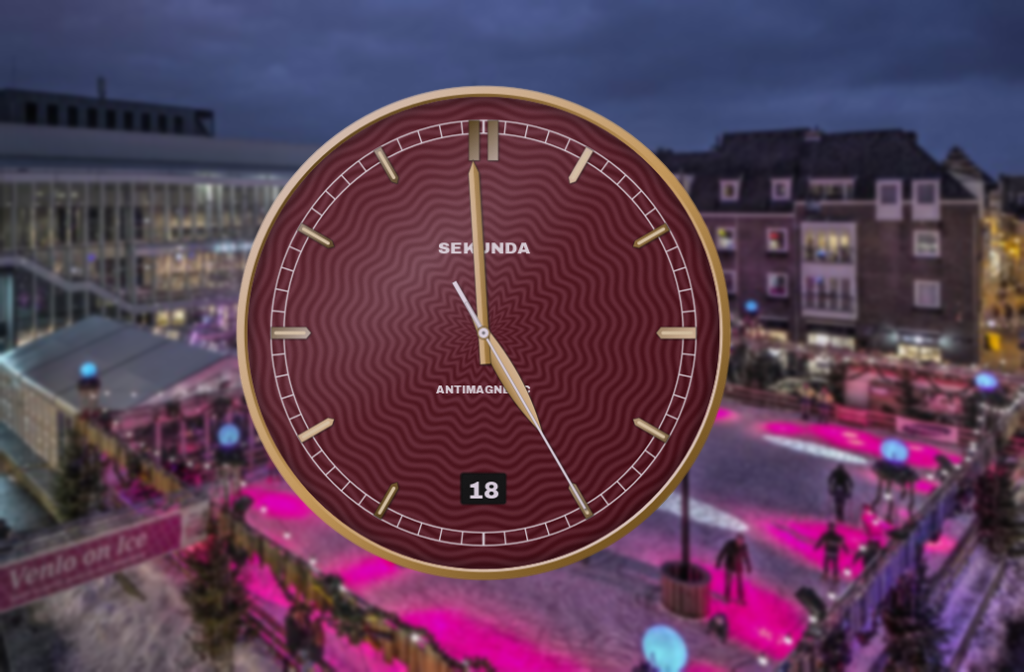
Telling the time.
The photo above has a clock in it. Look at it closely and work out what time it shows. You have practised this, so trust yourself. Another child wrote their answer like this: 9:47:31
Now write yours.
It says 4:59:25
